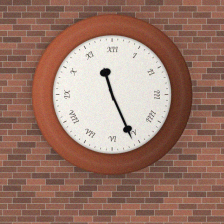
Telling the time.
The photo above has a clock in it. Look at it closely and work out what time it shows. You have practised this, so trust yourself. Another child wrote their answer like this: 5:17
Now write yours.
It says 11:26
